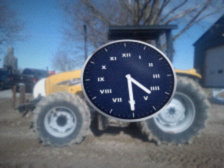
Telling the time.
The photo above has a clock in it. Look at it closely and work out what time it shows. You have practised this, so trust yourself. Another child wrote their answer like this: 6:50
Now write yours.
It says 4:30
